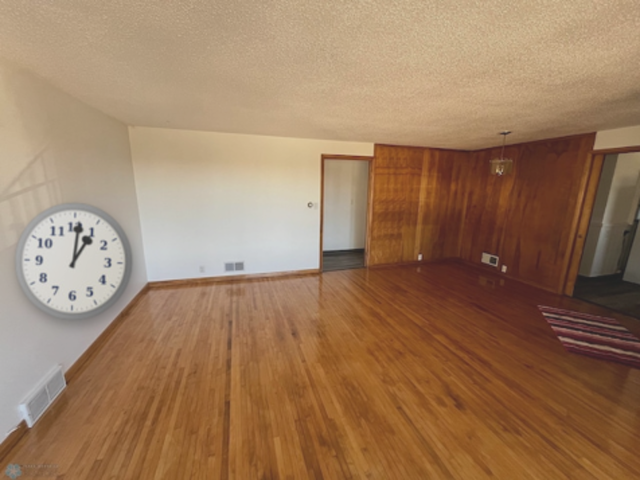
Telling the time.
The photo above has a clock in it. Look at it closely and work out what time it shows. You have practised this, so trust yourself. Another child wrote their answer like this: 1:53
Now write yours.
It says 1:01
